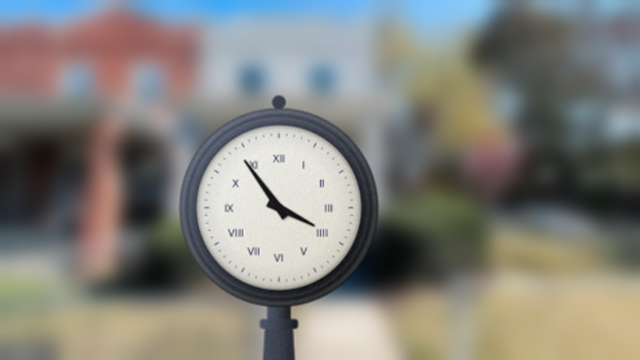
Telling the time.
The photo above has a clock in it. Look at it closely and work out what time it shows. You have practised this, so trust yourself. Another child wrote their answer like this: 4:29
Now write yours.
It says 3:54
